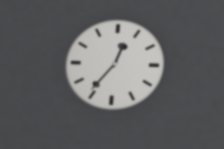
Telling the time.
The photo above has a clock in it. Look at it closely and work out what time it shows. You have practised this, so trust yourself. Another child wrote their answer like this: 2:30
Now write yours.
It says 12:36
